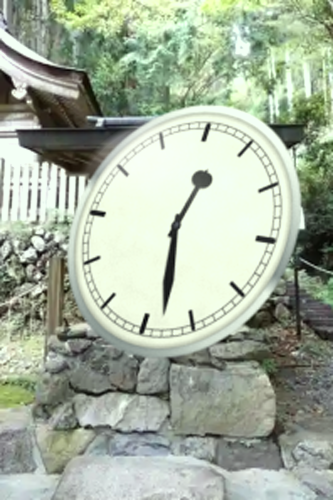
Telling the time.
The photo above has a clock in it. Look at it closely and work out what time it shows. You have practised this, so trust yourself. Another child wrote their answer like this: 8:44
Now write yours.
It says 12:28
